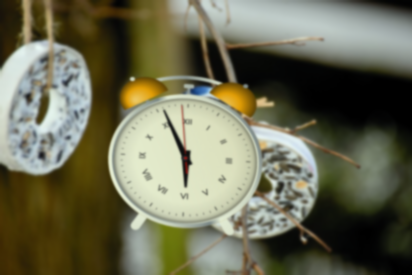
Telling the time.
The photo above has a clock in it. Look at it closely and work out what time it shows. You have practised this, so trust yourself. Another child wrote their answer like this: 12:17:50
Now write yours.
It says 5:55:59
